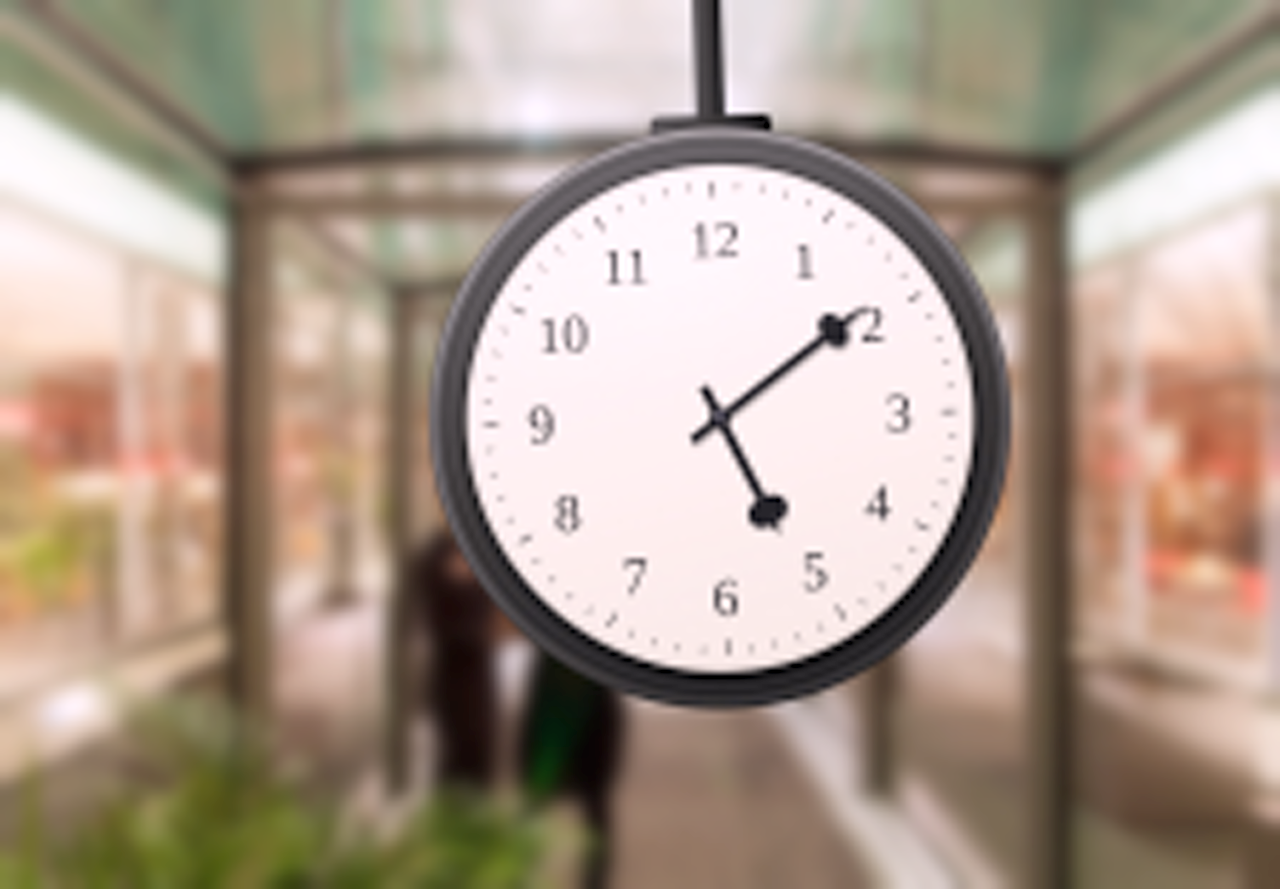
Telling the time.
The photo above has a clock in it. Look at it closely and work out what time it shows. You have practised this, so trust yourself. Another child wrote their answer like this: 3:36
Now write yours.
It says 5:09
